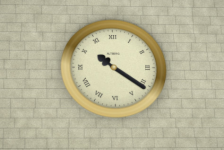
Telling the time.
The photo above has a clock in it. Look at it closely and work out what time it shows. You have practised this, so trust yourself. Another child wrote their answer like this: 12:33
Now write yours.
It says 10:21
